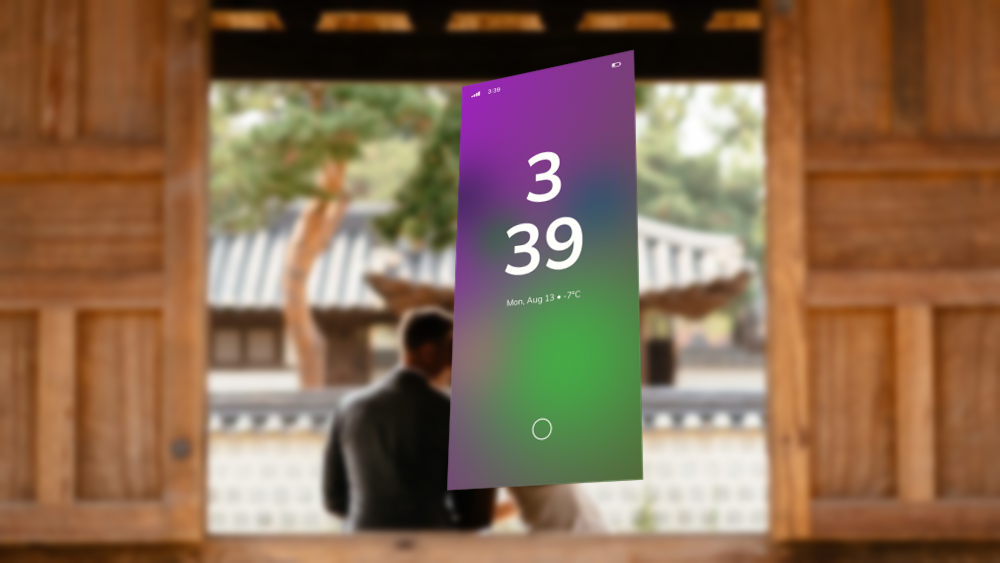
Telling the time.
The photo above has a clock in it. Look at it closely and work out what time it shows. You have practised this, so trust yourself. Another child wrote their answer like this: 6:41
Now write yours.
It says 3:39
